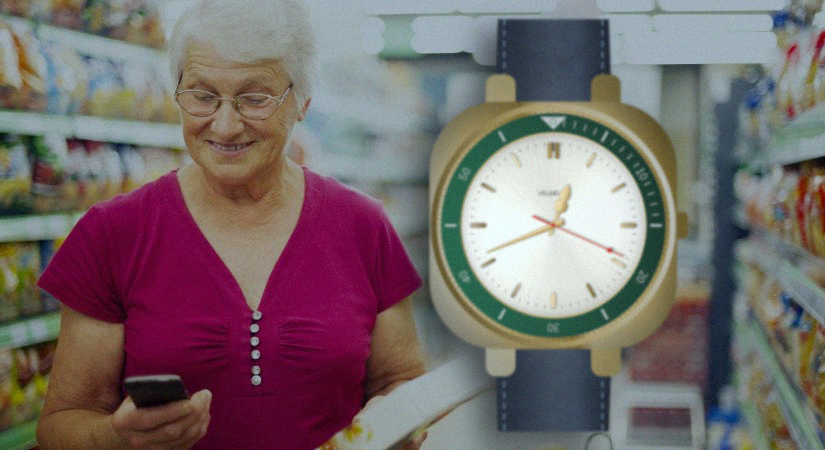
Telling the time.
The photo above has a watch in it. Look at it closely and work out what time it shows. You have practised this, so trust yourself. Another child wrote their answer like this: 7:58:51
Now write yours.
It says 12:41:19
